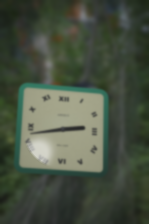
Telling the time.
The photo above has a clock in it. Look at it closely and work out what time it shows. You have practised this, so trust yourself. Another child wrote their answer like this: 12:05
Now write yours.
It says 2:43
